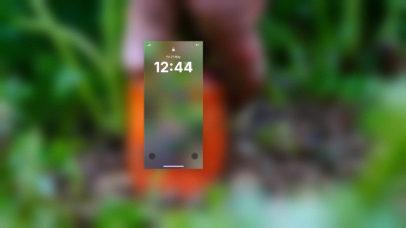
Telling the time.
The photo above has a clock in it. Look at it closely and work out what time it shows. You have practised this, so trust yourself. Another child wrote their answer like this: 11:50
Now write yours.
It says 12:44
